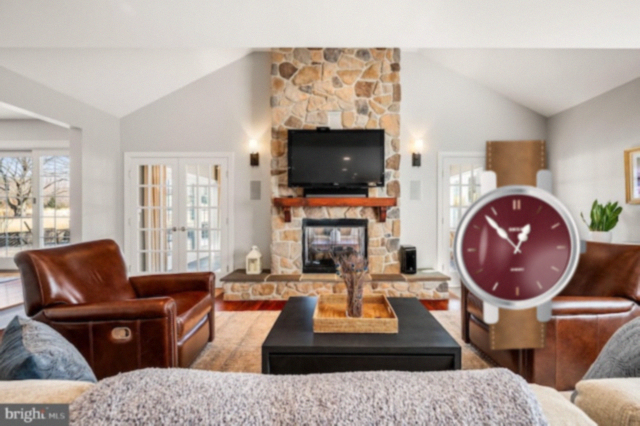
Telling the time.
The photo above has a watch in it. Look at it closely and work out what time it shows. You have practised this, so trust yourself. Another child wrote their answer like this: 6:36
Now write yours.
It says 12:53
